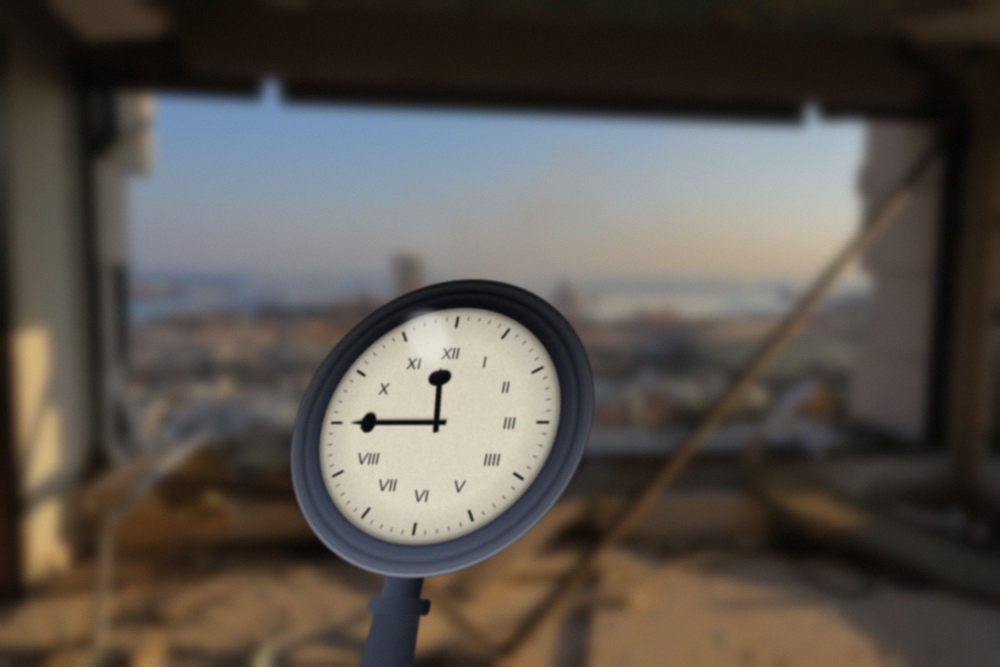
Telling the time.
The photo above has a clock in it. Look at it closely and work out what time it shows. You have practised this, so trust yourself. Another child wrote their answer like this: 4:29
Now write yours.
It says 11:45
